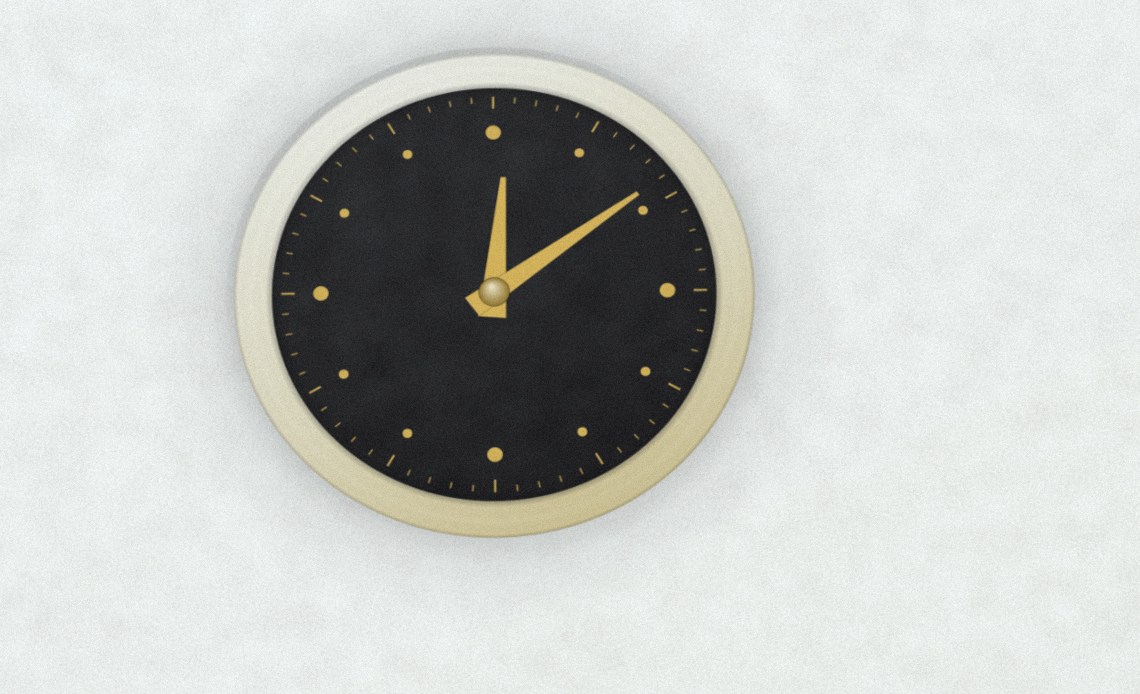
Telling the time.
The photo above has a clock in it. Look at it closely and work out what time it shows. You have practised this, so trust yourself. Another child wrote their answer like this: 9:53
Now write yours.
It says 12:09
